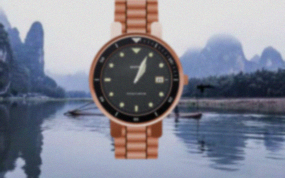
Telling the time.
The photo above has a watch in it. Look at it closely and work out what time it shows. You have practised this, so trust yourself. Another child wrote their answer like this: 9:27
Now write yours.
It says 1:04
